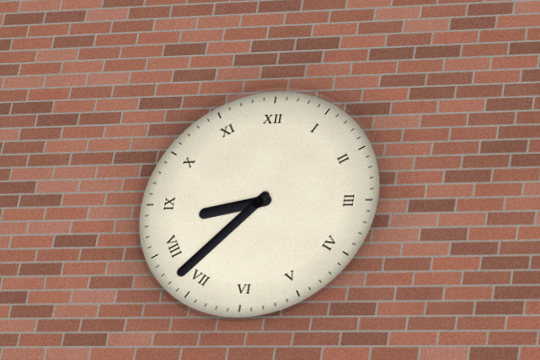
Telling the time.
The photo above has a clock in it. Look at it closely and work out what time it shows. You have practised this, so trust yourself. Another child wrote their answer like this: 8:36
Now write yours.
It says 8:37
